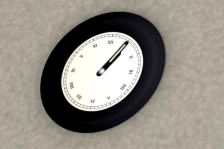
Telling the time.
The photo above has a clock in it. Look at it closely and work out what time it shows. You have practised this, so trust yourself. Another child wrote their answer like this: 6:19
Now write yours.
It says 1:05
